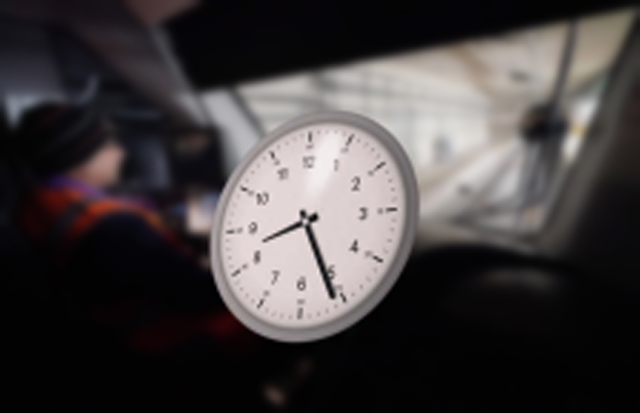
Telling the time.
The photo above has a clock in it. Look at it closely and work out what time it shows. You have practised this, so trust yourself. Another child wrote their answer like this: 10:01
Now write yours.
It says 8:26
